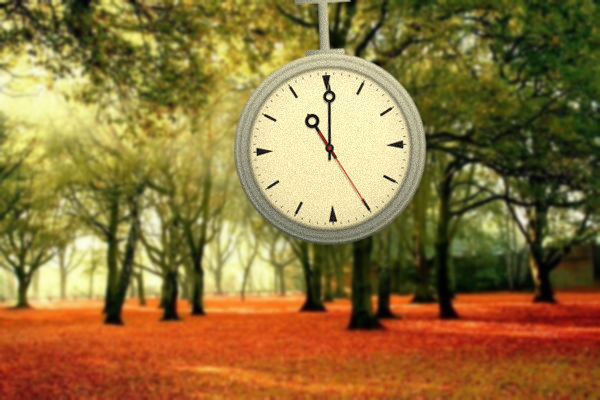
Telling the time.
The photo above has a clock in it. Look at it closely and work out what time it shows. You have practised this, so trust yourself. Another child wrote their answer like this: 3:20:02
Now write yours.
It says 11:00:25
